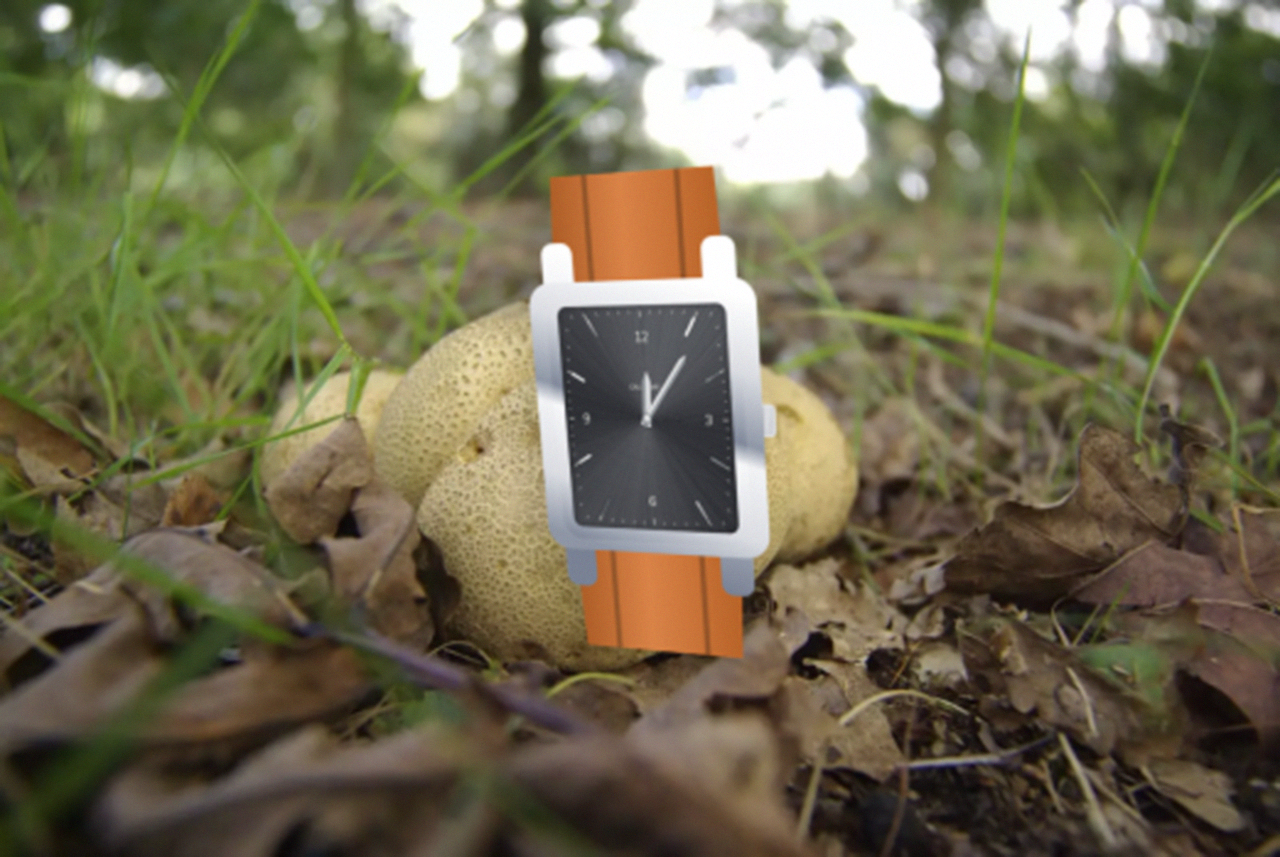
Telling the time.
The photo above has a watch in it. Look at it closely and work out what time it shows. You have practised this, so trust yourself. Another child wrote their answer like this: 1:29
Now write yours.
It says 12:06
